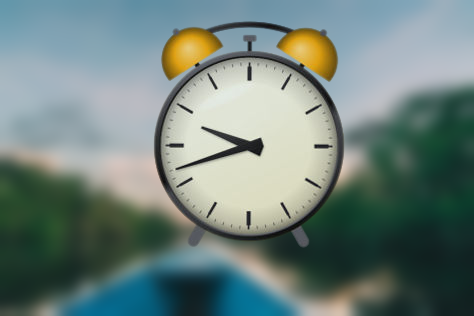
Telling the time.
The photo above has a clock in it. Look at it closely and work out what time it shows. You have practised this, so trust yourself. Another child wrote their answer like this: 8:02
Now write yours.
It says 9:42
